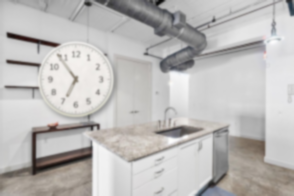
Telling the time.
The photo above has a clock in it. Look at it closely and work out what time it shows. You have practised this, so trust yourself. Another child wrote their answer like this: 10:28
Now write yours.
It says 6:54
